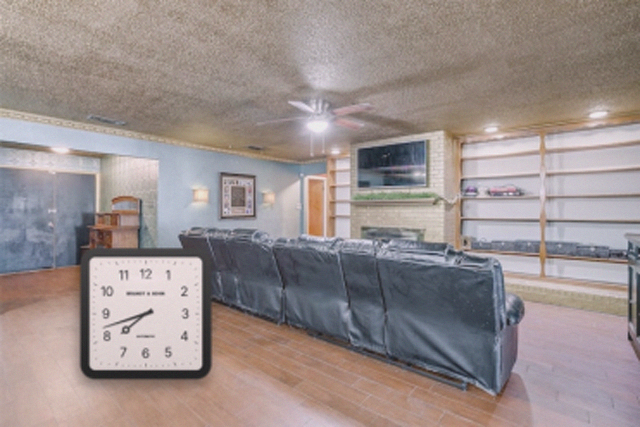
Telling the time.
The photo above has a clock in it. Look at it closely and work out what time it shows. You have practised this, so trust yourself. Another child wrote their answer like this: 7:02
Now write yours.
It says 7:42
